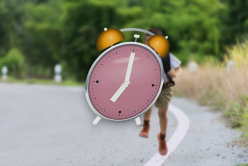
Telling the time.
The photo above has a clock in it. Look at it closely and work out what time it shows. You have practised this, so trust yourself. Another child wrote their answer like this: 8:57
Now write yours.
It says 7:00
